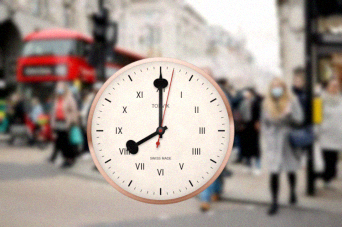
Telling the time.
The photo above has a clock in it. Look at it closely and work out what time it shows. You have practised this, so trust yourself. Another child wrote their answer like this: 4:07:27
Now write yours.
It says 8:00:02
